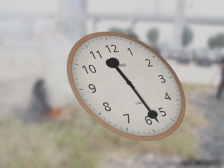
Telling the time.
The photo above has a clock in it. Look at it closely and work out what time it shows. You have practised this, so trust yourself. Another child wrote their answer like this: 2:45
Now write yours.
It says 11:28
